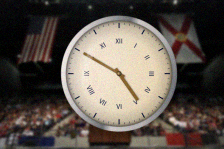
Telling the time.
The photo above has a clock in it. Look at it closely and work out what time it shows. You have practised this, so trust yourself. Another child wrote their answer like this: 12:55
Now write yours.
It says 4:50
